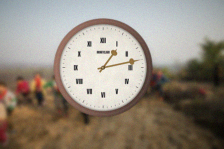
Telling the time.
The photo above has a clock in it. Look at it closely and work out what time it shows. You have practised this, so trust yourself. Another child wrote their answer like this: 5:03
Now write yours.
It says 1:13
